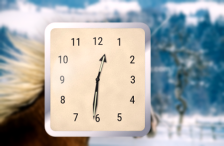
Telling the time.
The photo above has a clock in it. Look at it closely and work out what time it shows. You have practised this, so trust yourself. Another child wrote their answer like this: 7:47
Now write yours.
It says 12:31
